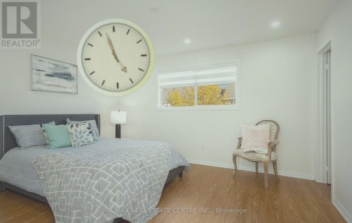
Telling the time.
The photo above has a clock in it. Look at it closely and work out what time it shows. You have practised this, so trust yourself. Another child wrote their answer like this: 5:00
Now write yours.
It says 4:57
